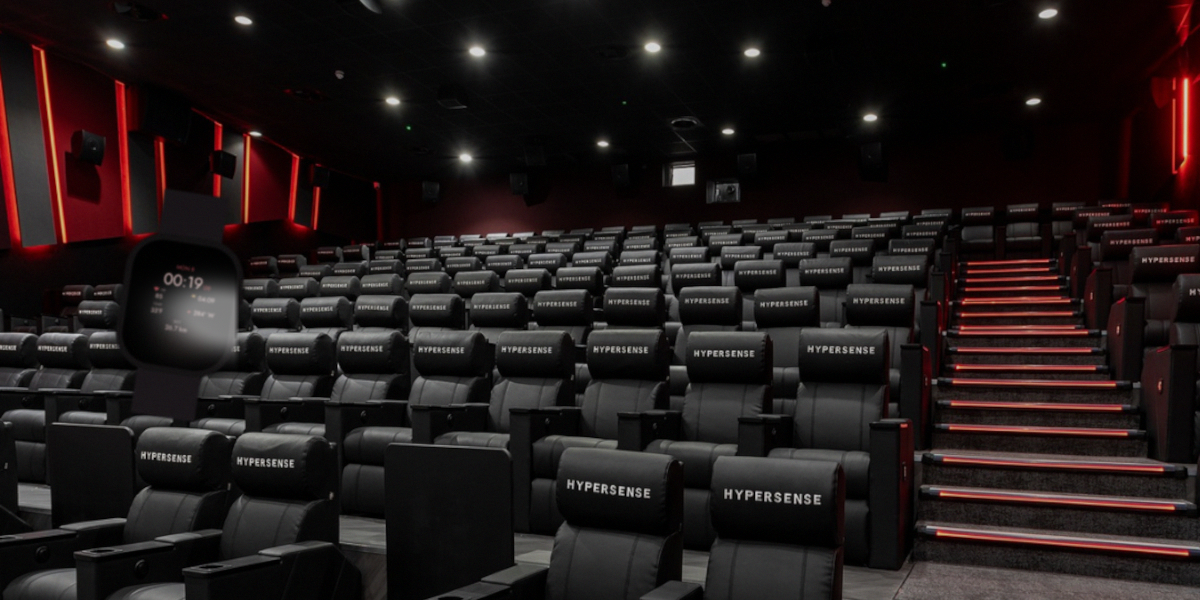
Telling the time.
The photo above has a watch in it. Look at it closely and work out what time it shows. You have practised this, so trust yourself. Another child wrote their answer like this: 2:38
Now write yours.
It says 0:19
